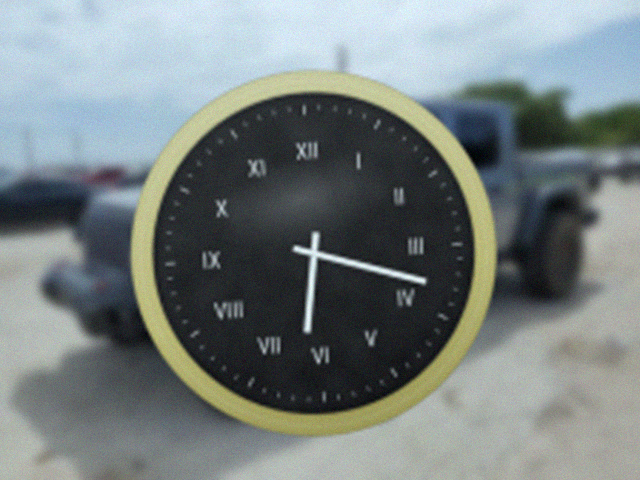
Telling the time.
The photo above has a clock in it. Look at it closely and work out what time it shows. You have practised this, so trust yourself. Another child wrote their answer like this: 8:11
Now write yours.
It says 6:18
